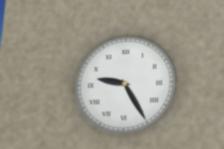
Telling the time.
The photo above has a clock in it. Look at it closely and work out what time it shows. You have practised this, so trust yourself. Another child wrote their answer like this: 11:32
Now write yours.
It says 9:25
